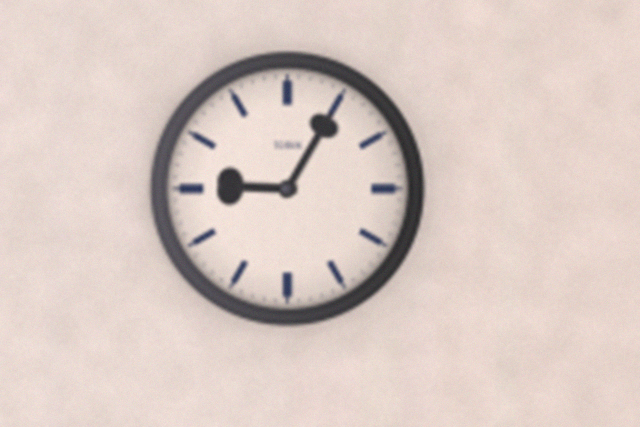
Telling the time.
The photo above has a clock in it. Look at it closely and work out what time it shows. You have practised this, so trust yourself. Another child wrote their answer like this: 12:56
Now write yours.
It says 9:05
